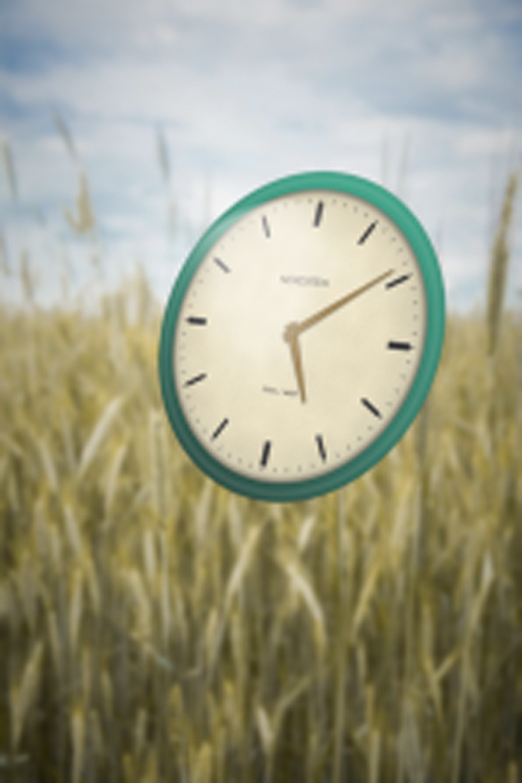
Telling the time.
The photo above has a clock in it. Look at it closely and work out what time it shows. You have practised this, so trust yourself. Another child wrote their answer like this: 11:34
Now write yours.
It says 5:09
